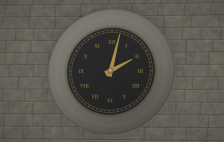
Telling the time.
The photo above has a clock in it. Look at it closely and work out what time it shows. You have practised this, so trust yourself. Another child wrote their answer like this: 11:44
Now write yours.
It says 2:02
